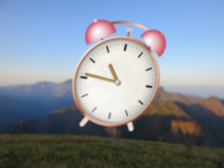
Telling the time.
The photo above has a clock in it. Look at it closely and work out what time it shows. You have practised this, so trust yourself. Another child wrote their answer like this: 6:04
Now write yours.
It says 10:46
